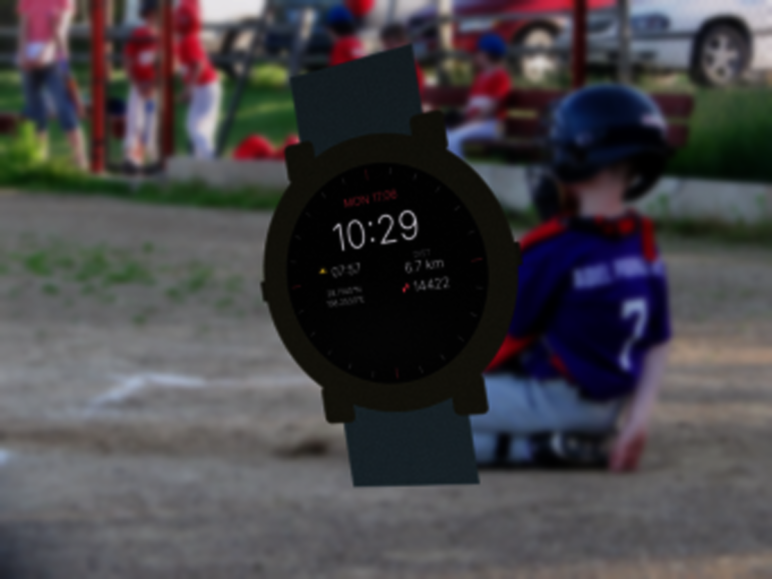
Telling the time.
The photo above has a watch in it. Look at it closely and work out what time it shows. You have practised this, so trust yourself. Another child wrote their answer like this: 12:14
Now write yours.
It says 10:29
